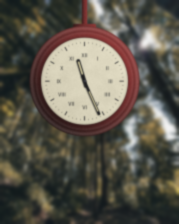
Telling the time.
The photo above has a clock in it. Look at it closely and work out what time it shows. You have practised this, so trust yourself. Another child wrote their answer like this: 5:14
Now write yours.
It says 11:26
